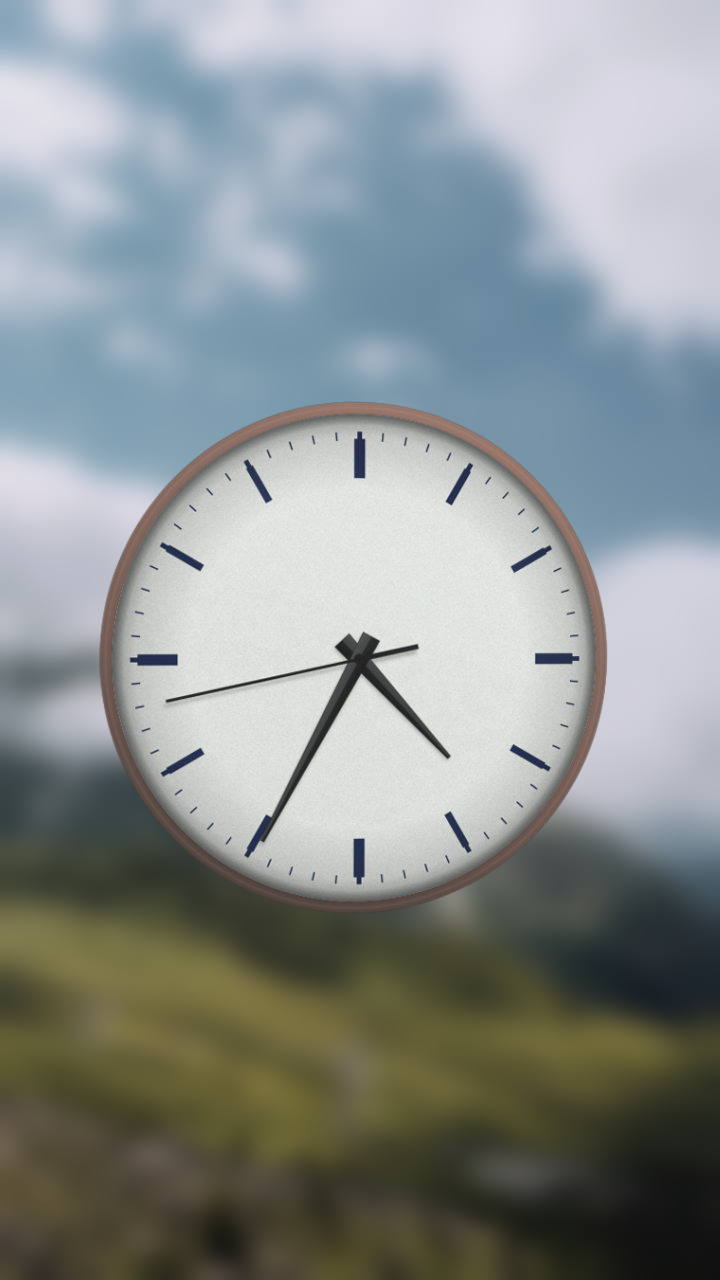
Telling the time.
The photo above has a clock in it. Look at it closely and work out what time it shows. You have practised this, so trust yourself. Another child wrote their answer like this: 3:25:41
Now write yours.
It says 4:34:43
